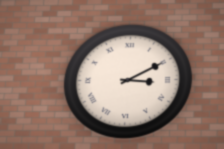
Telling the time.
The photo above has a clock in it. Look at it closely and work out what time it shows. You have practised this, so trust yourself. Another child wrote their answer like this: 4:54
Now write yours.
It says 3:10
